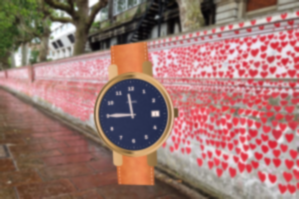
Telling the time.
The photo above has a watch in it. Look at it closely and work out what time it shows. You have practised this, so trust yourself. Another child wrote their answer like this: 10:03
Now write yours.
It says 11:45
